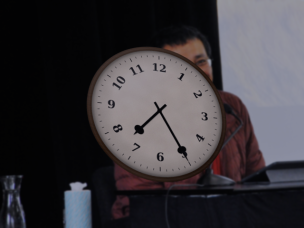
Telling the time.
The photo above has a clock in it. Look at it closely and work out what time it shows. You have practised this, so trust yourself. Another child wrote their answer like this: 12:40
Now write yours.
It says 7:25
